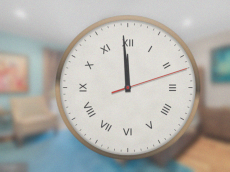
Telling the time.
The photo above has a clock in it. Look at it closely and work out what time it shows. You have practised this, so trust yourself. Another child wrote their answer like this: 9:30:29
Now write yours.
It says 11:59:12
